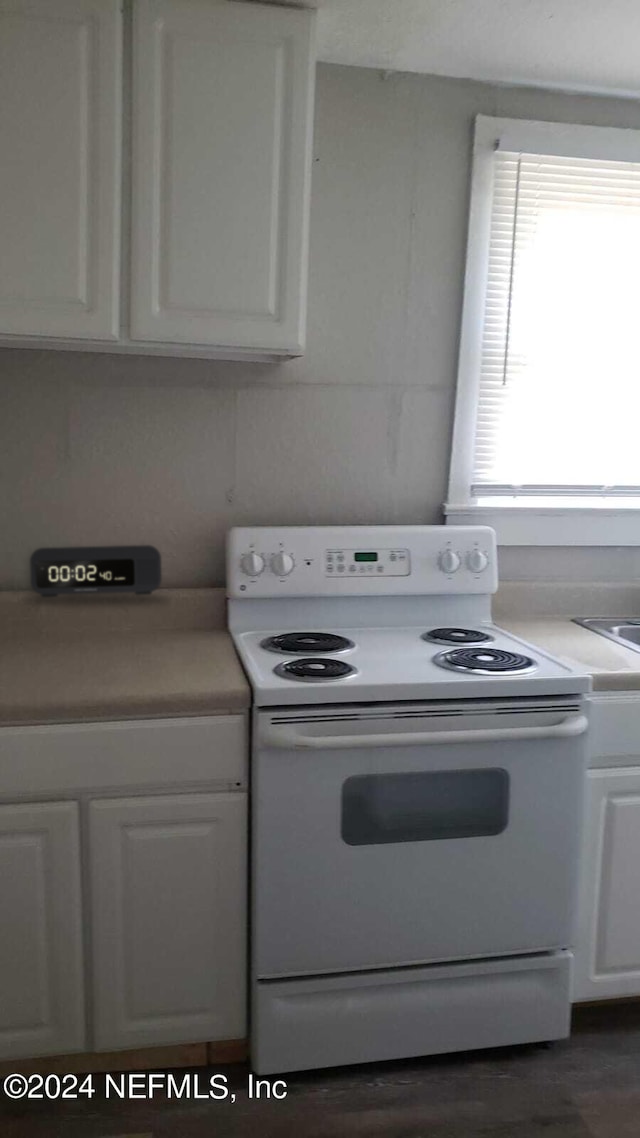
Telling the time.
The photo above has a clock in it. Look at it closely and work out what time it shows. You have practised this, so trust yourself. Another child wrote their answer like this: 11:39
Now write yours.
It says 0:02
